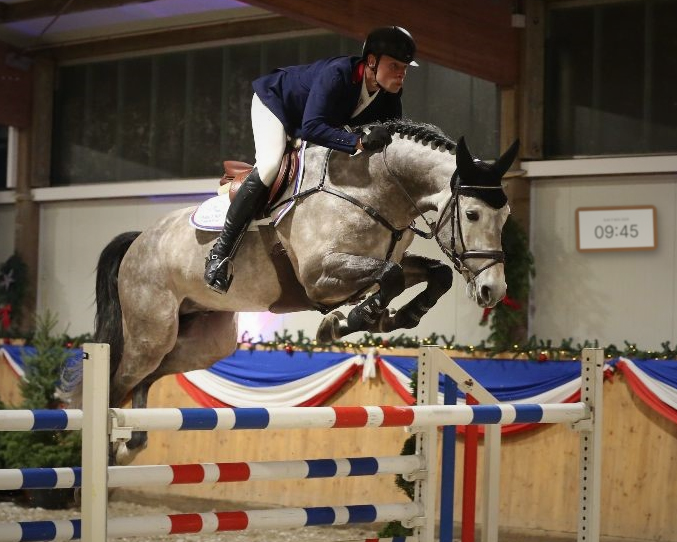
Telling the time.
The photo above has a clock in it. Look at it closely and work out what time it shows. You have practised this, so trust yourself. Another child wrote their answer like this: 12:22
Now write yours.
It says 9:45
